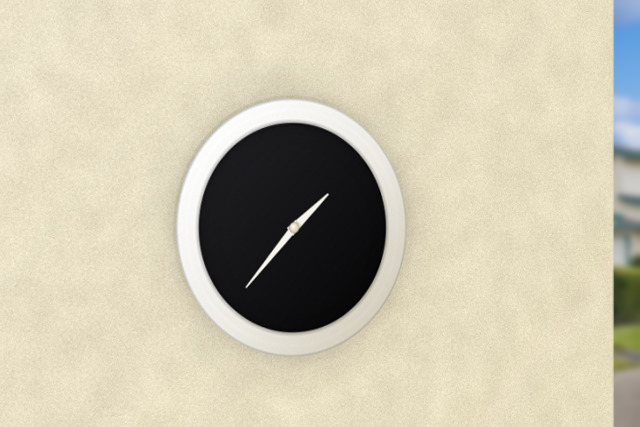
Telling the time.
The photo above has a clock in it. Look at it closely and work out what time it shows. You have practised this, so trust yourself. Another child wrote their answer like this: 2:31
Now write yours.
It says 1:37
